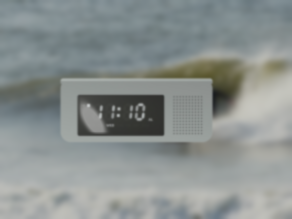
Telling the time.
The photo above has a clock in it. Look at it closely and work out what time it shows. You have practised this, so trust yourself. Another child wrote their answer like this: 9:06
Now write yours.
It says 11:10
